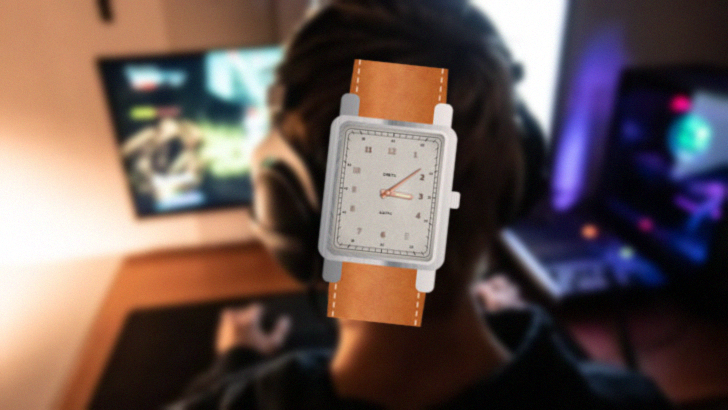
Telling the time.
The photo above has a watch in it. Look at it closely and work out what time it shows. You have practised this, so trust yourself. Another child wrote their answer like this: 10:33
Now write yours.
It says 3:08
